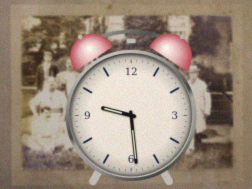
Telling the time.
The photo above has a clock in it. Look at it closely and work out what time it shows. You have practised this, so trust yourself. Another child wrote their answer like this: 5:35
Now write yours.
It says 9:29
